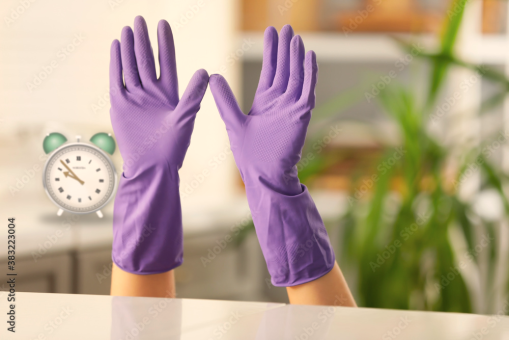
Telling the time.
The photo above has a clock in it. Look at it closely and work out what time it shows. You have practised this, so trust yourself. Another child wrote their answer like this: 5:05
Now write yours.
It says 9:53
